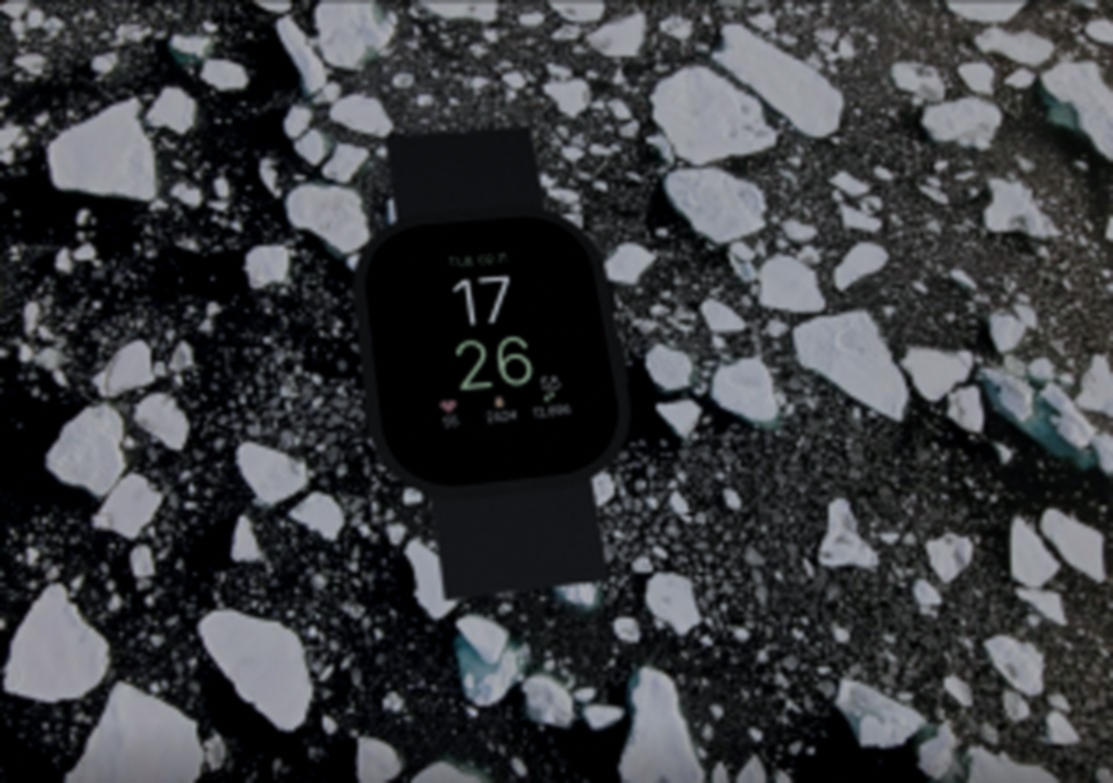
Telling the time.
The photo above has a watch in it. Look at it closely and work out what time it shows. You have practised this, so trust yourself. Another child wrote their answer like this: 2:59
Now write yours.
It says 17:26
